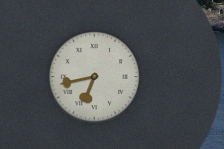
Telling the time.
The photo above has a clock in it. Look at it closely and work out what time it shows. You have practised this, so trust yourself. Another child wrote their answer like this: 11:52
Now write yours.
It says 6:43
